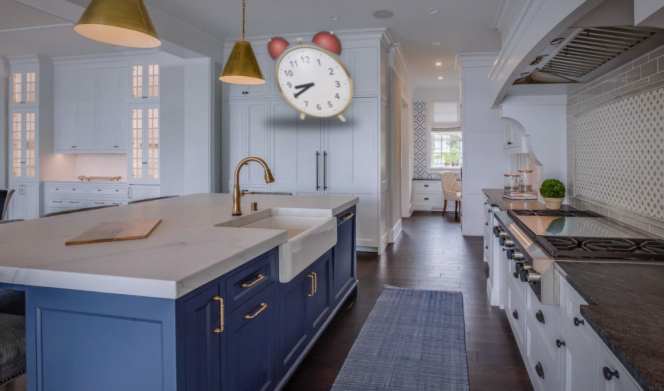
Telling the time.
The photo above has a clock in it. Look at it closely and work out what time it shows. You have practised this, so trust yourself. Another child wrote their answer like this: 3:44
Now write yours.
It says 8:40
